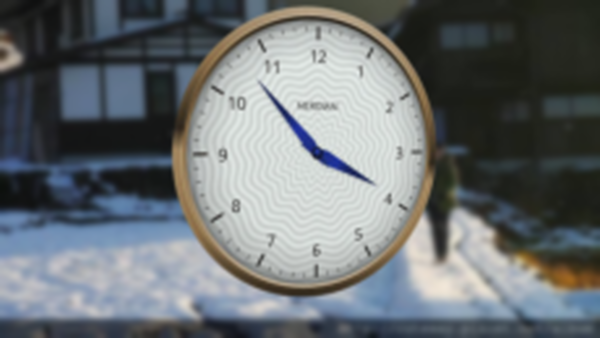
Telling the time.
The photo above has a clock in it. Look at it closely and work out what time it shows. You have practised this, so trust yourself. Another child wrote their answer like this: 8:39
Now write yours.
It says 3:53
